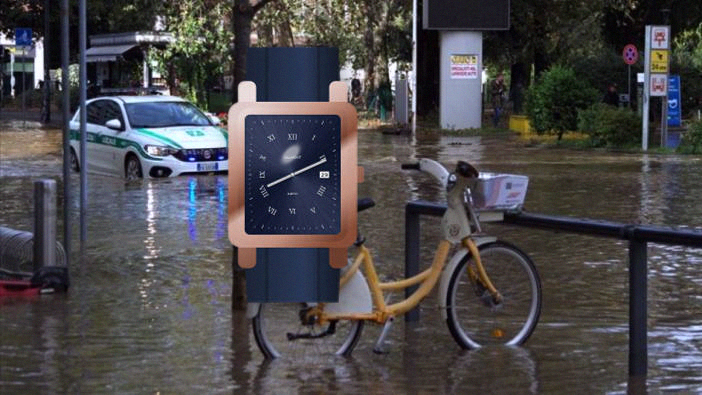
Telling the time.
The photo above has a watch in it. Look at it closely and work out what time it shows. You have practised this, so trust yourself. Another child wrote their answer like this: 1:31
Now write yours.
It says 8:11
